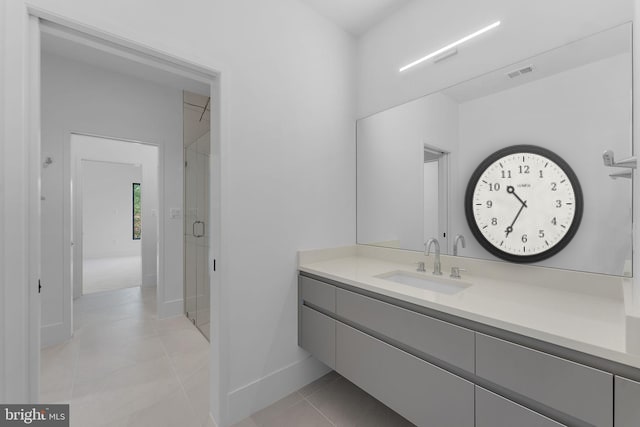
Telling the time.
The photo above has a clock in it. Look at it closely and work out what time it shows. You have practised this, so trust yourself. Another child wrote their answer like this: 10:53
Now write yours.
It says 10:35
